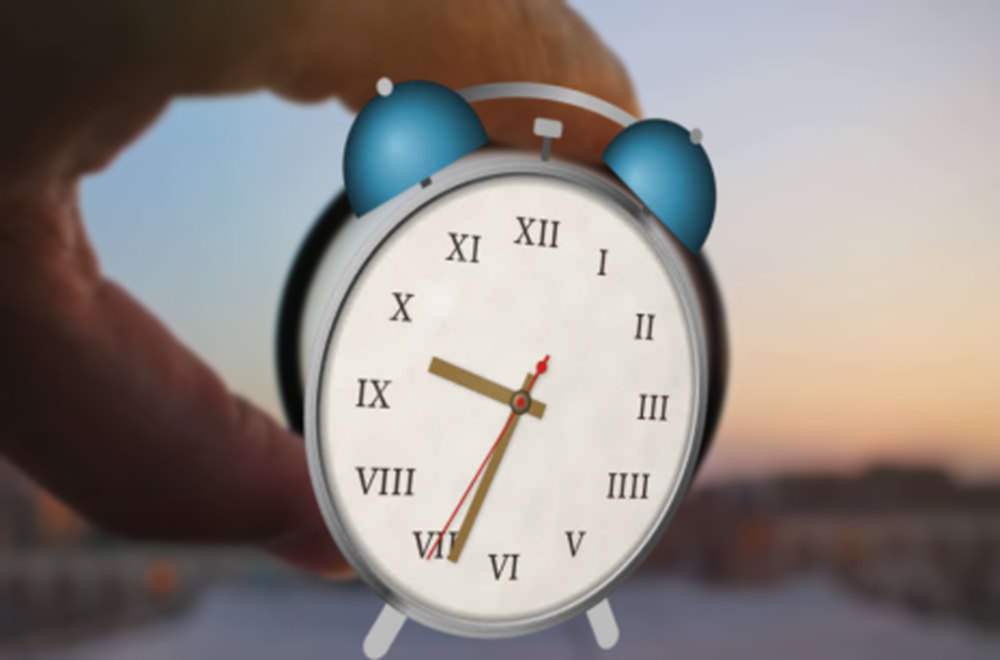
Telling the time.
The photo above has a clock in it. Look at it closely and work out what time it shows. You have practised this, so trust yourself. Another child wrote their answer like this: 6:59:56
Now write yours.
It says 9:33:35
